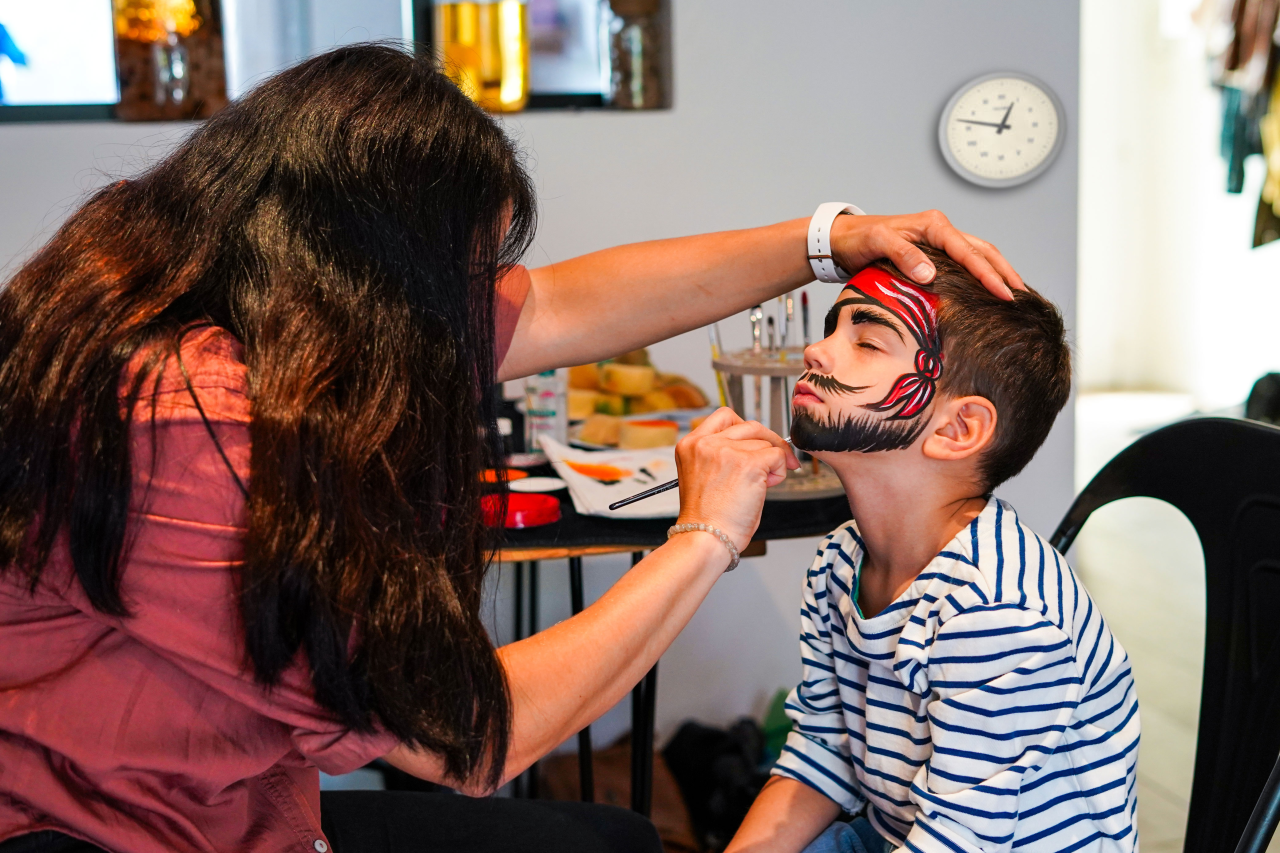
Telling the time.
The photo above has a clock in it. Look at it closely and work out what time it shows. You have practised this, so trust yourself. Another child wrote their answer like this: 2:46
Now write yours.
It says 12:47
